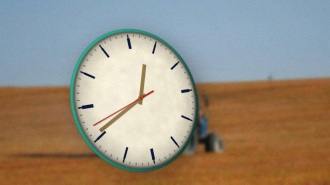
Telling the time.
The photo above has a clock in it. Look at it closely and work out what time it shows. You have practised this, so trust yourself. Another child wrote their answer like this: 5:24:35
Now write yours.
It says 12:40:42
